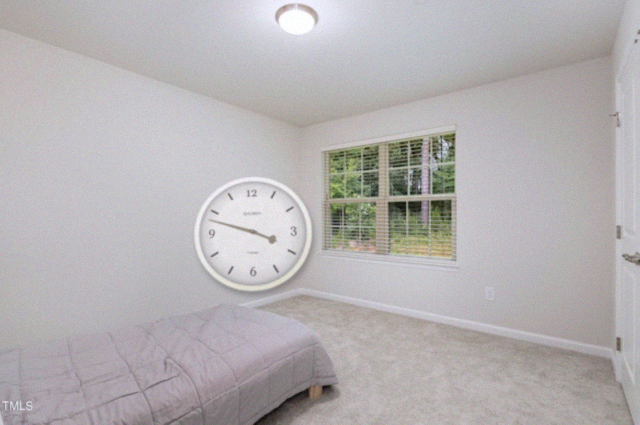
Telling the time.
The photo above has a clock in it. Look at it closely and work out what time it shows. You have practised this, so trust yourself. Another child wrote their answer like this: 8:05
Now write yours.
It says 3:48
